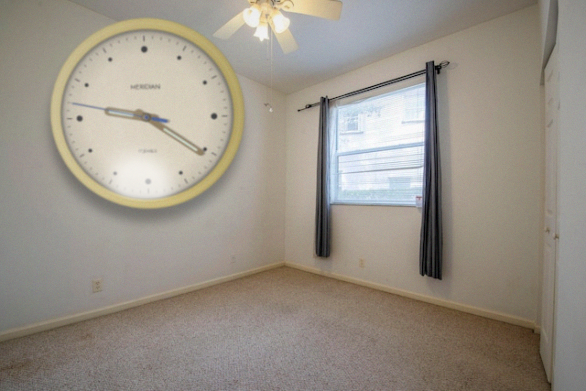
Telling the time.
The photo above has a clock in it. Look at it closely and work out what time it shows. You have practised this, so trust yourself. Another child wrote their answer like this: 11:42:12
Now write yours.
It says 9:20:47
